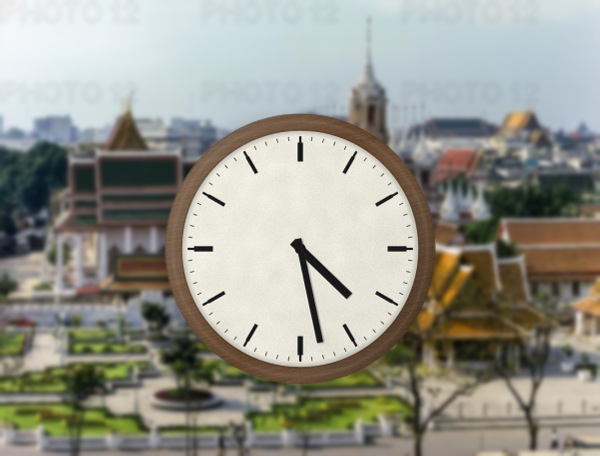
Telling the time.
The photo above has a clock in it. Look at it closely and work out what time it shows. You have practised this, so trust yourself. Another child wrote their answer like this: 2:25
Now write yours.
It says 4:28
